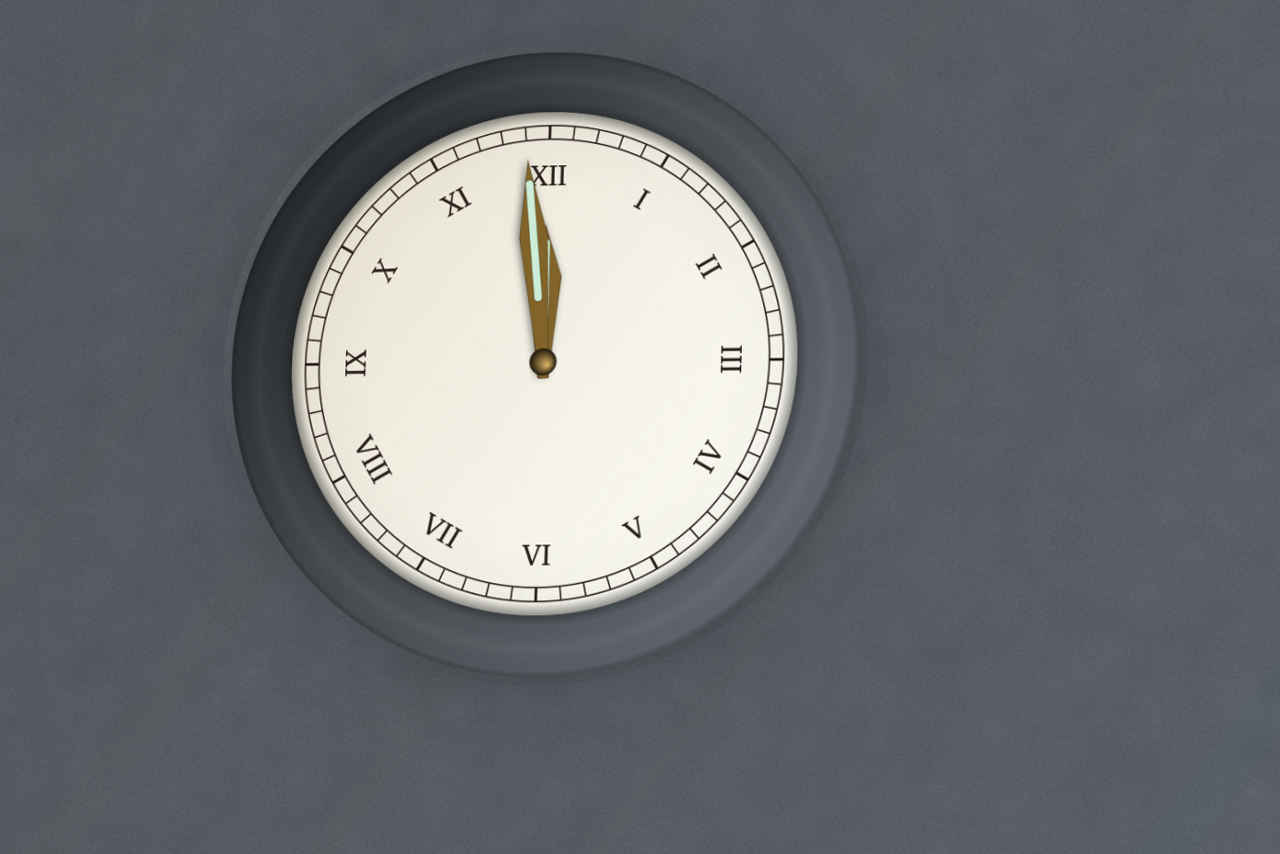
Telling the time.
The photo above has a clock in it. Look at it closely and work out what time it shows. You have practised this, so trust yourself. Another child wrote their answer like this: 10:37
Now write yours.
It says 11:59
